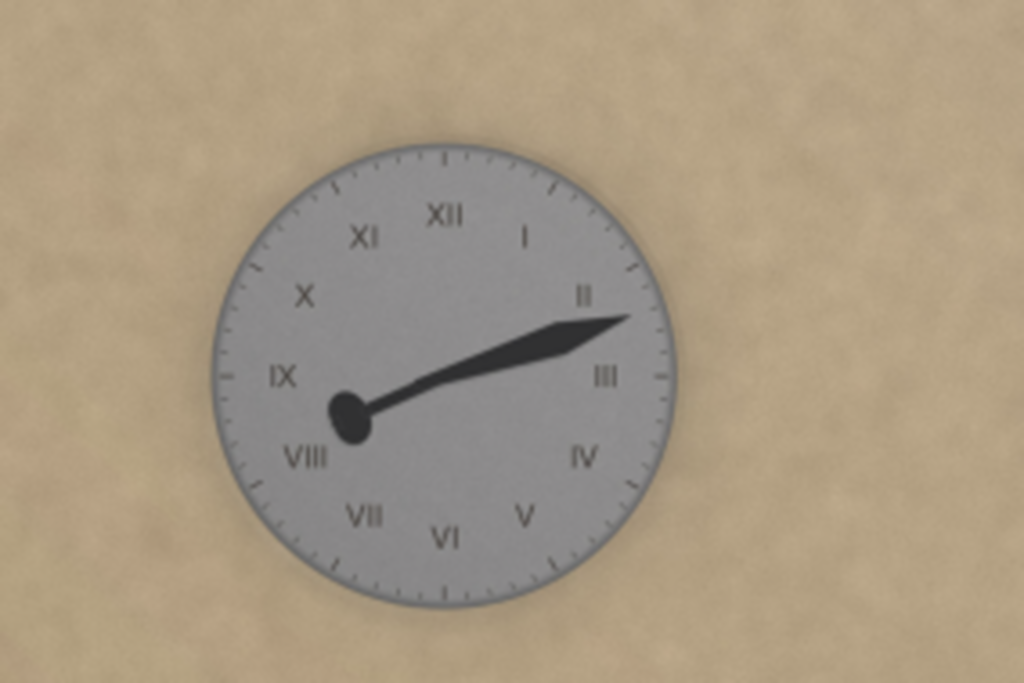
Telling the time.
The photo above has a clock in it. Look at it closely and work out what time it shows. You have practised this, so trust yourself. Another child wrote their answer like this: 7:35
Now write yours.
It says 8:12
